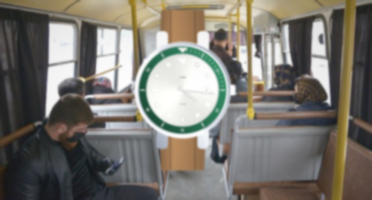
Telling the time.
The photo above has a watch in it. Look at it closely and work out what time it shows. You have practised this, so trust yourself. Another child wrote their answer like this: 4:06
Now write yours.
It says 4:16
